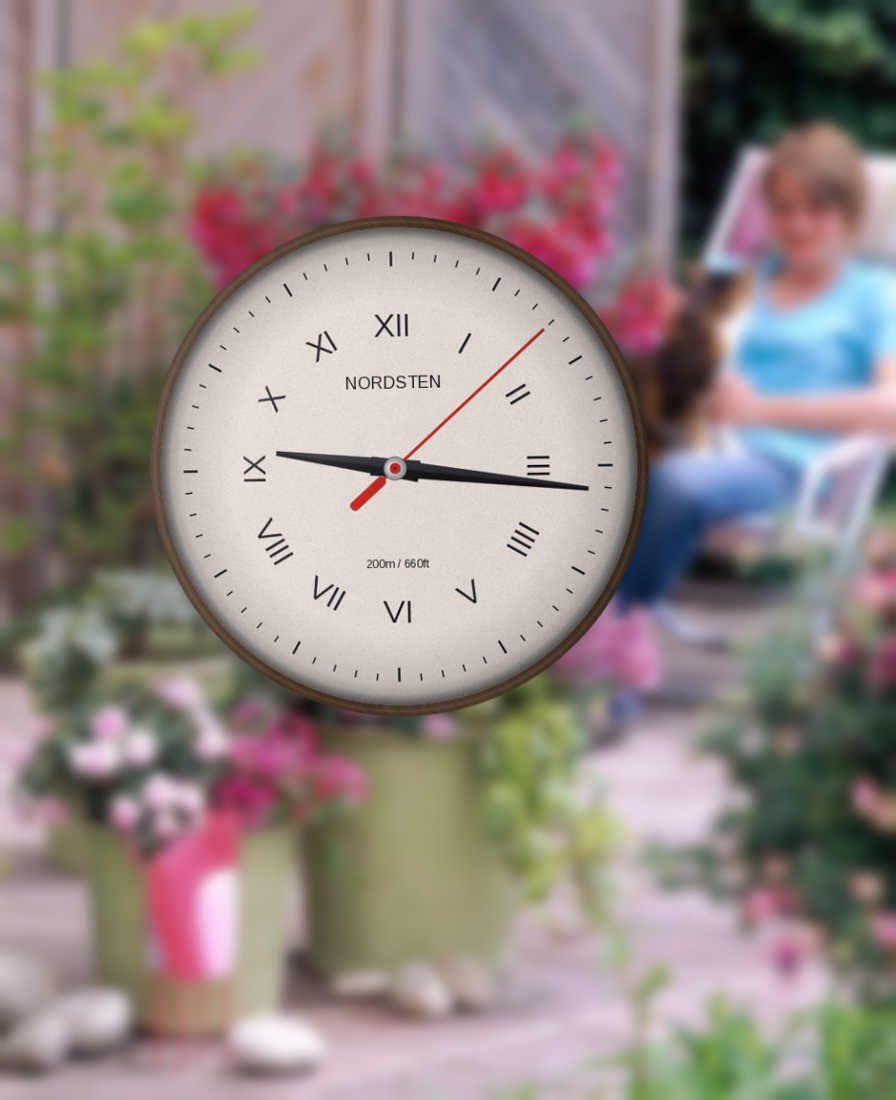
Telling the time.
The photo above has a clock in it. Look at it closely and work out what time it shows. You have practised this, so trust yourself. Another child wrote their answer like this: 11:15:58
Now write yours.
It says 9:16:08
